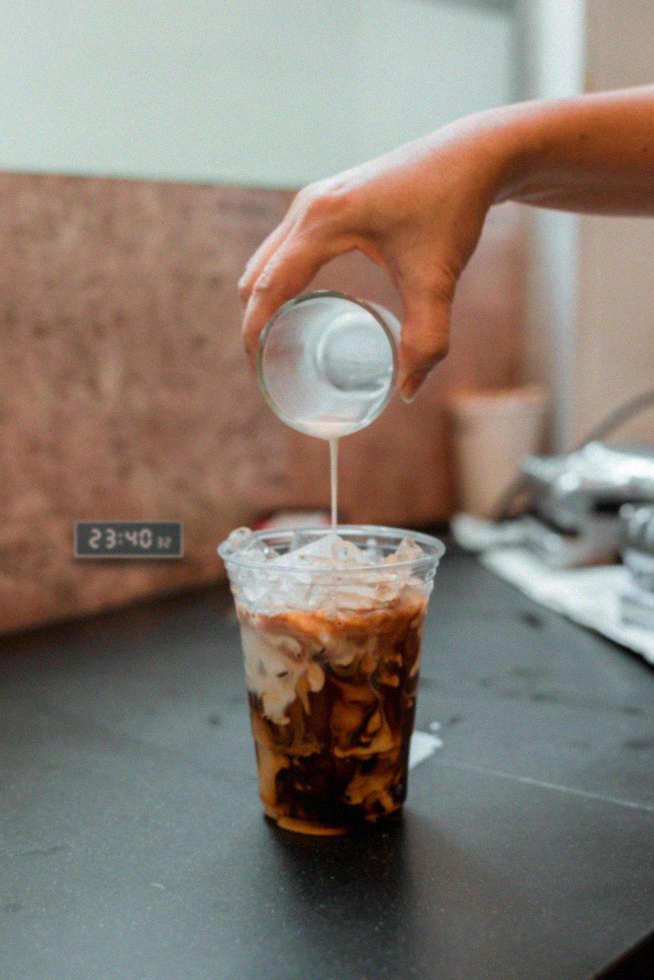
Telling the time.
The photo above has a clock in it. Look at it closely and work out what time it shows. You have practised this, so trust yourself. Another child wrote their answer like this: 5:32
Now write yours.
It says 23:40
